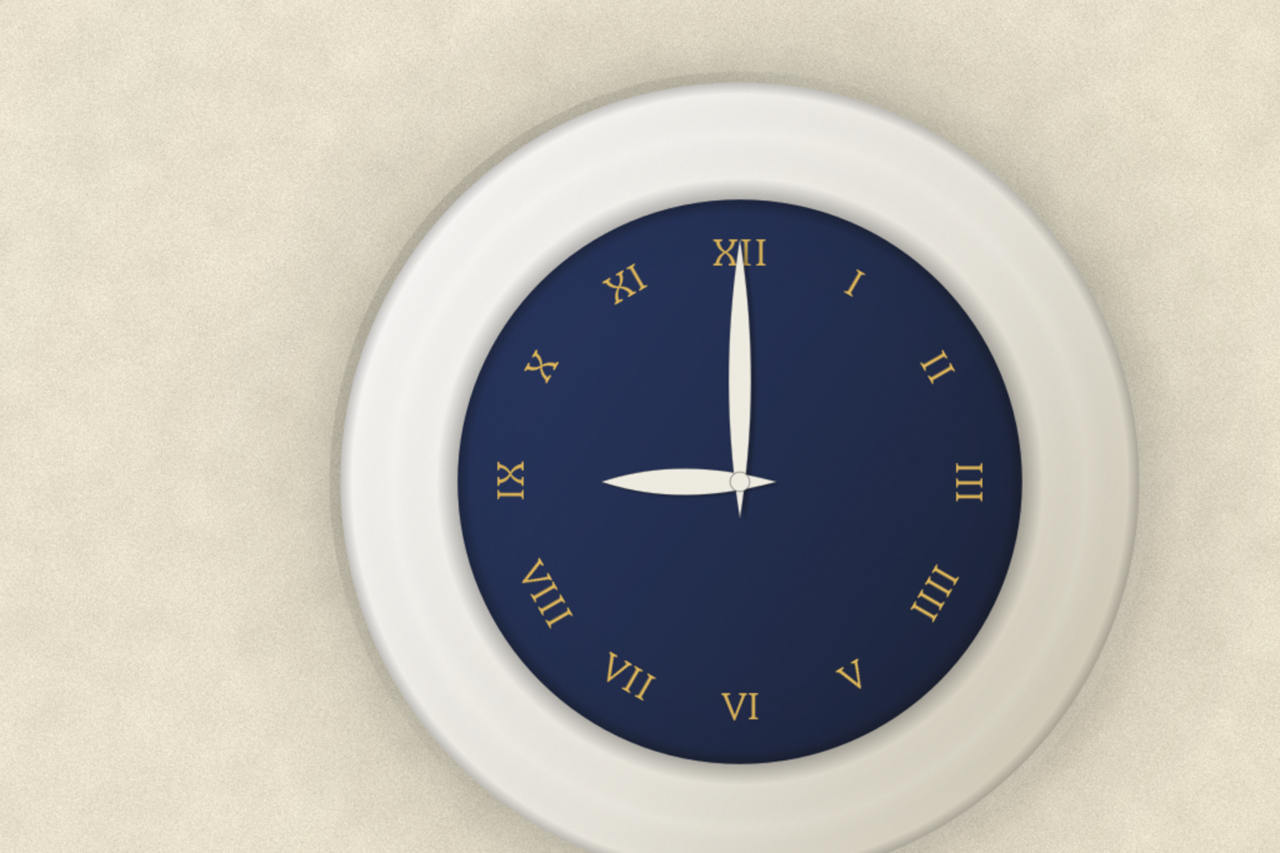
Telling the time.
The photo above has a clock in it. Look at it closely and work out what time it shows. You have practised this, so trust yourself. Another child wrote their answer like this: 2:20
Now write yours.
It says 9:00
